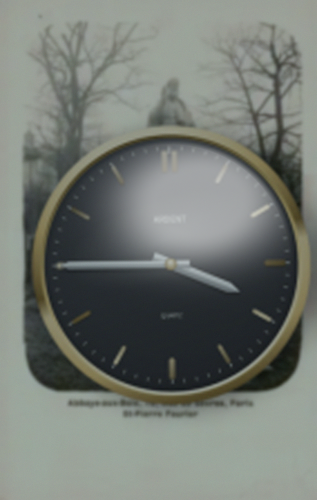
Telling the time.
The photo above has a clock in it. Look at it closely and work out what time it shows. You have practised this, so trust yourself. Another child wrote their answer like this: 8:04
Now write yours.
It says 3:45
